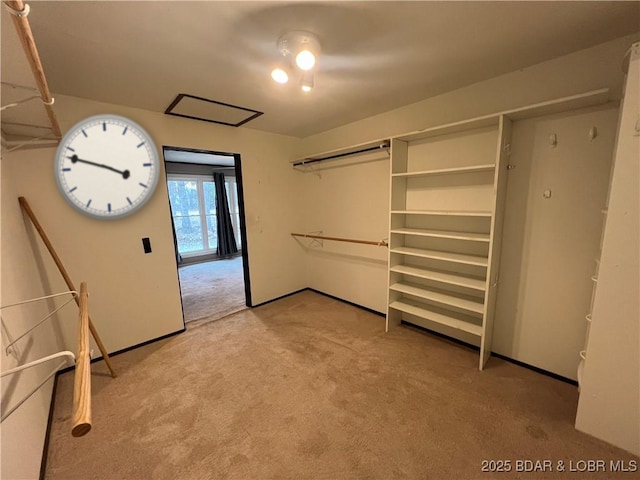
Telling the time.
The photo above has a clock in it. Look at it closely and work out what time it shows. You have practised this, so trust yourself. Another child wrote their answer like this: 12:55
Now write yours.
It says 3:48
